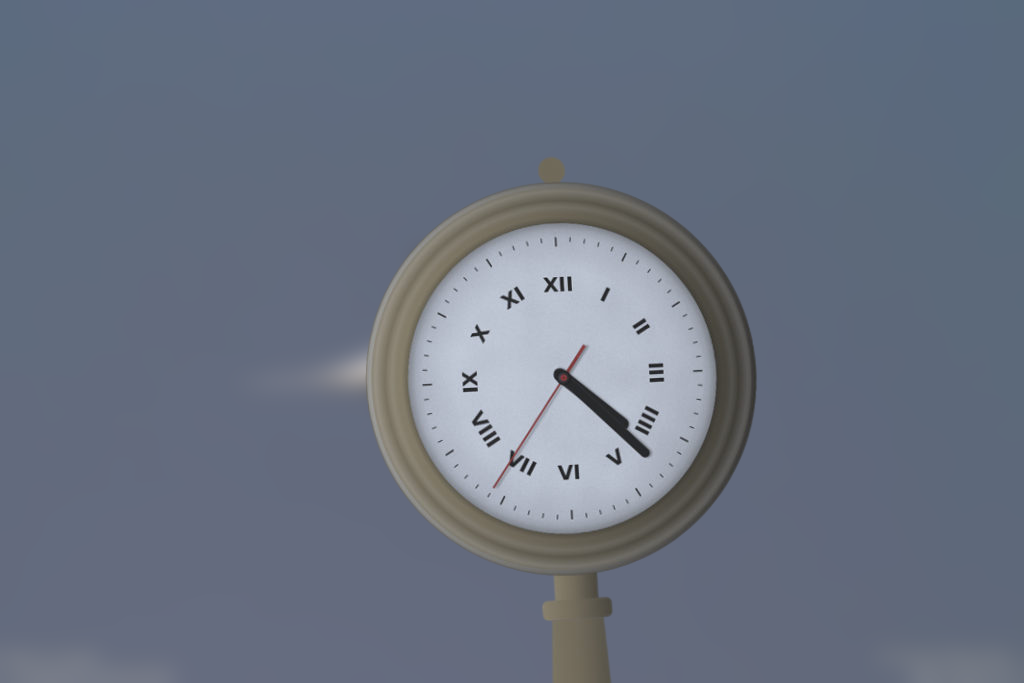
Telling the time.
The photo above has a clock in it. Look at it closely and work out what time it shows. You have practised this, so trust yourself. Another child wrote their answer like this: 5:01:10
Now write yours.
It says 4:22:36
